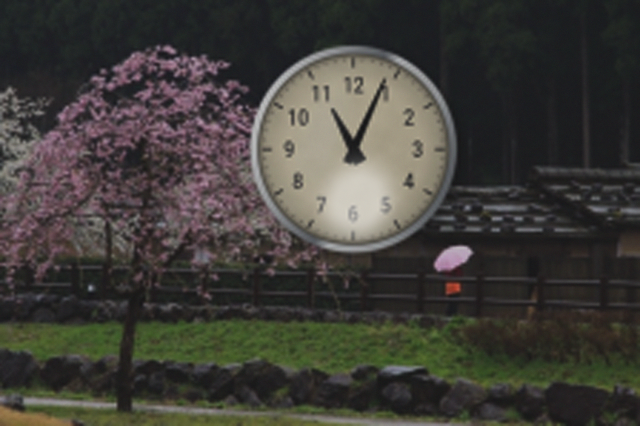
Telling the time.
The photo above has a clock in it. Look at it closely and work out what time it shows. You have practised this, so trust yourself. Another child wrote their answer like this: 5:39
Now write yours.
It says 11:04
